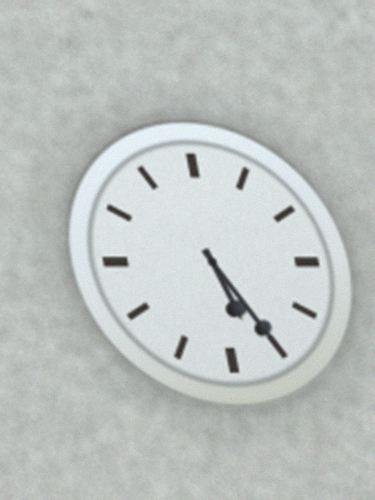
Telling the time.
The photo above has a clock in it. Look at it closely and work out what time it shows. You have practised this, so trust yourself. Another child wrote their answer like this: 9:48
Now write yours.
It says 5:25
